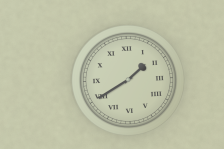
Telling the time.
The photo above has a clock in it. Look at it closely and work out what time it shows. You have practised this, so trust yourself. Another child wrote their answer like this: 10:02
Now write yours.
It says 1:40
